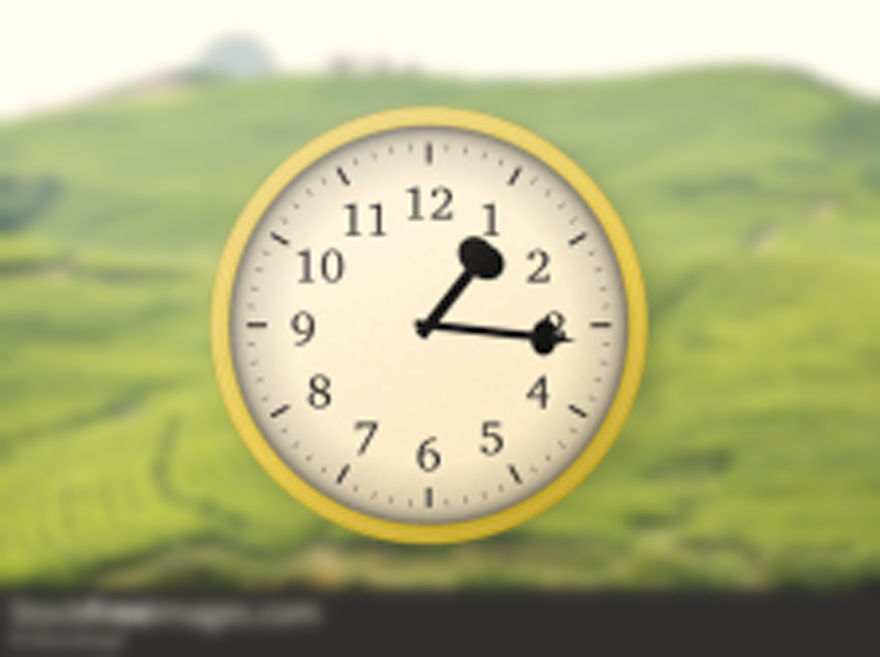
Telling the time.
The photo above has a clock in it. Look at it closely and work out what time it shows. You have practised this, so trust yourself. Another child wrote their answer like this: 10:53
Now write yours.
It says 1:16
